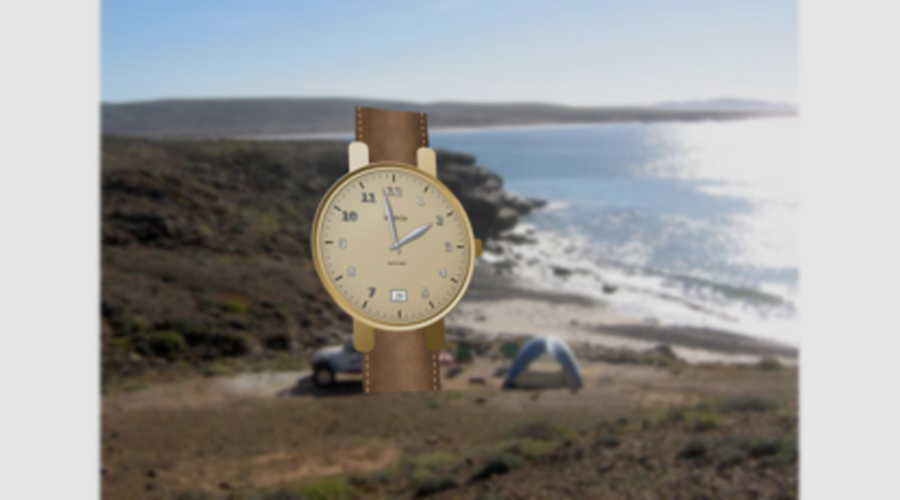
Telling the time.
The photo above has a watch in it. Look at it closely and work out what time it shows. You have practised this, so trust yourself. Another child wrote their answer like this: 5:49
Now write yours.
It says 1:58
